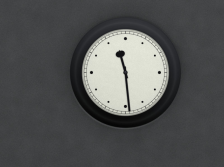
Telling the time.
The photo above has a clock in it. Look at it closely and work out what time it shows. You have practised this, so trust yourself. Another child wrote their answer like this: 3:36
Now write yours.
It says 11:29
